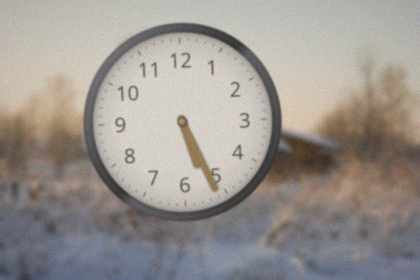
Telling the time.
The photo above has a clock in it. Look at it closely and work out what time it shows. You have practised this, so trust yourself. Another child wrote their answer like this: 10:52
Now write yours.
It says 5:26
